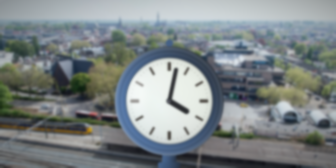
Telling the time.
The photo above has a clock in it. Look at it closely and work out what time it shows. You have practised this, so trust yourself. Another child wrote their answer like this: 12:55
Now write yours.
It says 4:02
